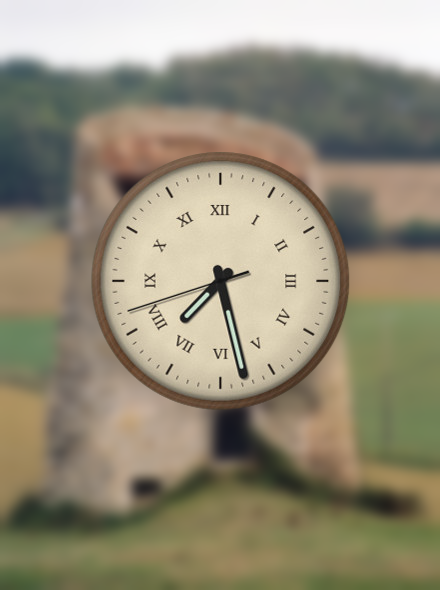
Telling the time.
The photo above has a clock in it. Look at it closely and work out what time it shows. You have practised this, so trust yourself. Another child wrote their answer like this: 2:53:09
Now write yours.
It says 7:27:42
